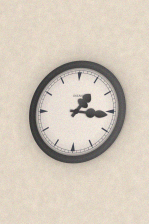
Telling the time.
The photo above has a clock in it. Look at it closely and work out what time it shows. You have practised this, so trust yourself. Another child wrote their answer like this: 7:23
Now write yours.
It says 1:16
